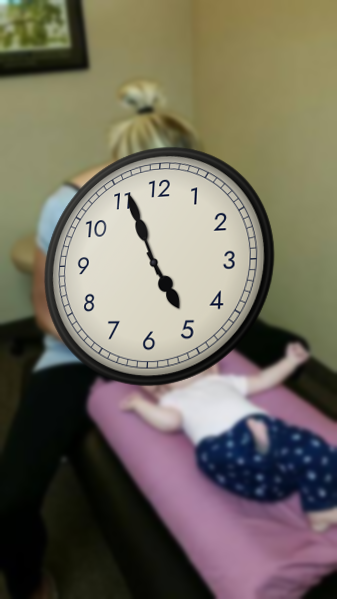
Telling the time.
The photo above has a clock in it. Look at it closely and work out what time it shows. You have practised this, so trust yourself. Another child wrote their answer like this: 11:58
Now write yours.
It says 4:56
